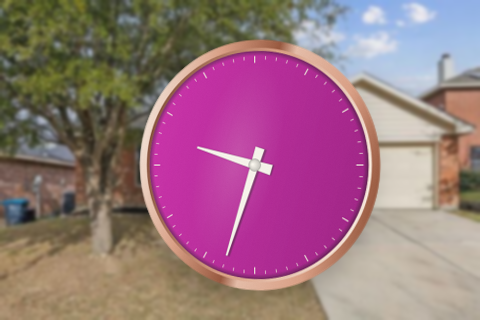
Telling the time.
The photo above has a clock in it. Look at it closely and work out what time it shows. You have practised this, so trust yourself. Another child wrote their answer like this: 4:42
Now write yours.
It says 9:33
